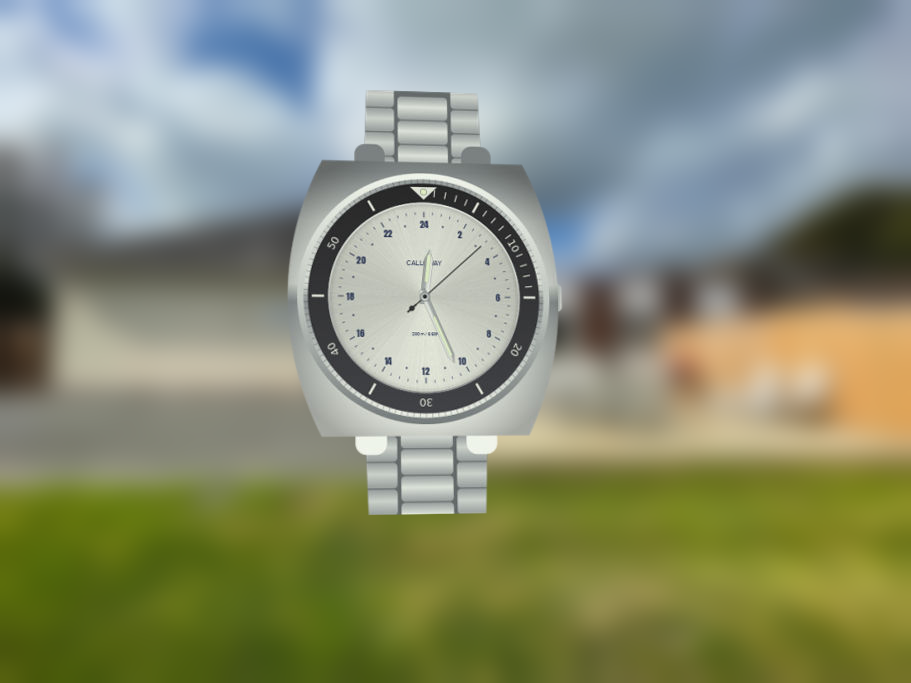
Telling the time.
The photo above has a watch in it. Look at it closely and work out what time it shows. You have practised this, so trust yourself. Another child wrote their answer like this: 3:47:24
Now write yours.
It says 0:26:08
